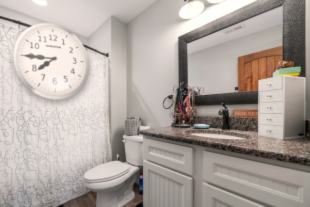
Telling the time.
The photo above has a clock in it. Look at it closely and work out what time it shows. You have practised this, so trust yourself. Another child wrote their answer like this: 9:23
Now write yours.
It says 7:45
